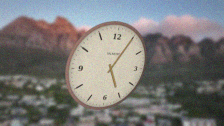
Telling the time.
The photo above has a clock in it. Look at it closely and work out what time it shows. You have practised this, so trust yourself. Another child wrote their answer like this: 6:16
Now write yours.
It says 5:05
